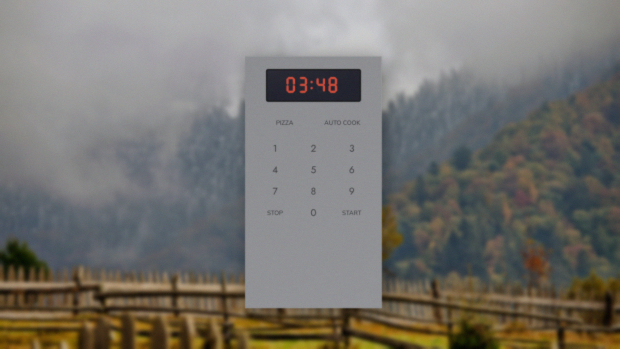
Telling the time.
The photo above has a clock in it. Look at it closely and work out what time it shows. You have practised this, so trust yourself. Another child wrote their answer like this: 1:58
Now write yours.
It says 3:48
